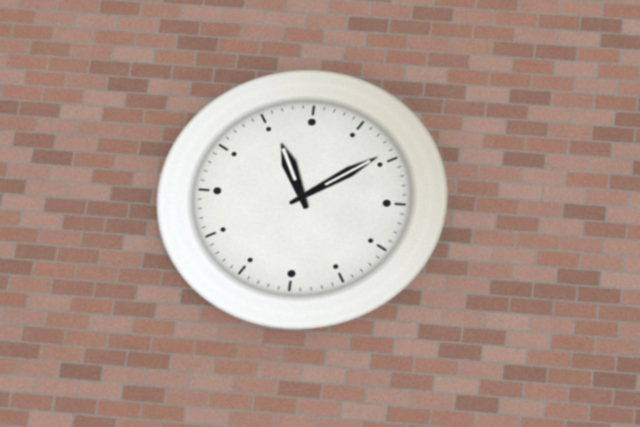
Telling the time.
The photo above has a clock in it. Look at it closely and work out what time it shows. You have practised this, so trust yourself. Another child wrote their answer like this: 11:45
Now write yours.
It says 11:09
